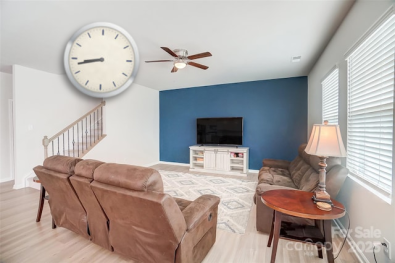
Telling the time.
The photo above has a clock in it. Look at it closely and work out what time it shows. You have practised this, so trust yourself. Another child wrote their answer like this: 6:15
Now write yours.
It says 8:43
